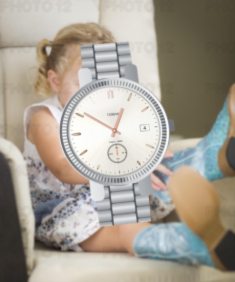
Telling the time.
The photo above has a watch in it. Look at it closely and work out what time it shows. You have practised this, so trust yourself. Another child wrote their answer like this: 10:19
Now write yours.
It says 12:51
